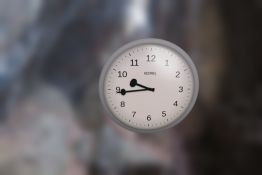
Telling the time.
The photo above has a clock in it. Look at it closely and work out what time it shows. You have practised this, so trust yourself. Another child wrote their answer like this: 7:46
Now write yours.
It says 9:44
